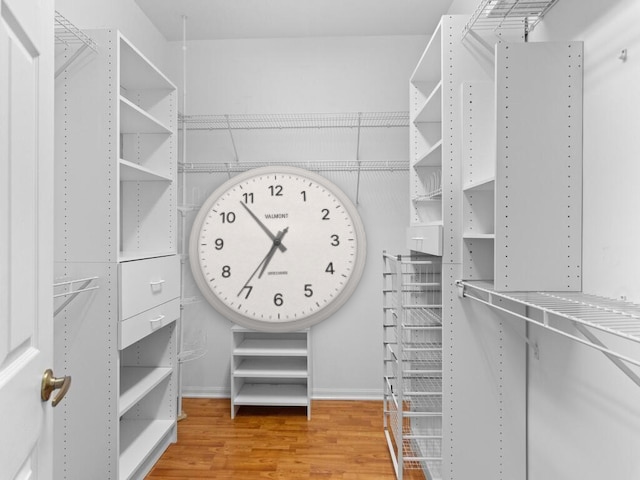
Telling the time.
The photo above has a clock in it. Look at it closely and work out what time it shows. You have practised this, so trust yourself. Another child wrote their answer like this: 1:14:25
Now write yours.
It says 6:53:36
